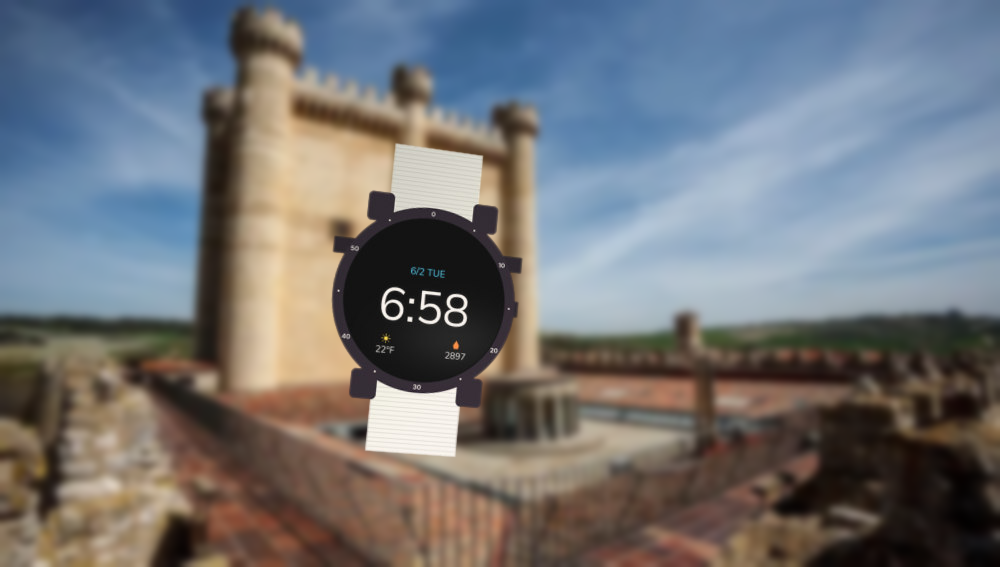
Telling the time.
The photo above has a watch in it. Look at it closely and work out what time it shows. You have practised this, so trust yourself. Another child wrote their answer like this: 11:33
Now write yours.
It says 6:58
